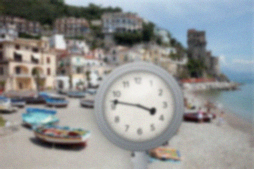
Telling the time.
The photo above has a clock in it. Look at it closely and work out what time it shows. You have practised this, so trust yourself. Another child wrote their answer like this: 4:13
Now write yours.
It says 3:47
